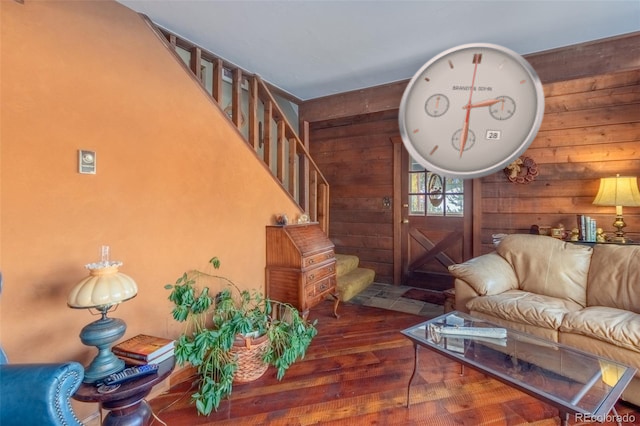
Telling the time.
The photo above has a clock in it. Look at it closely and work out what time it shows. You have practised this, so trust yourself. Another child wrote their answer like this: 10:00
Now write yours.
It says 2:30
